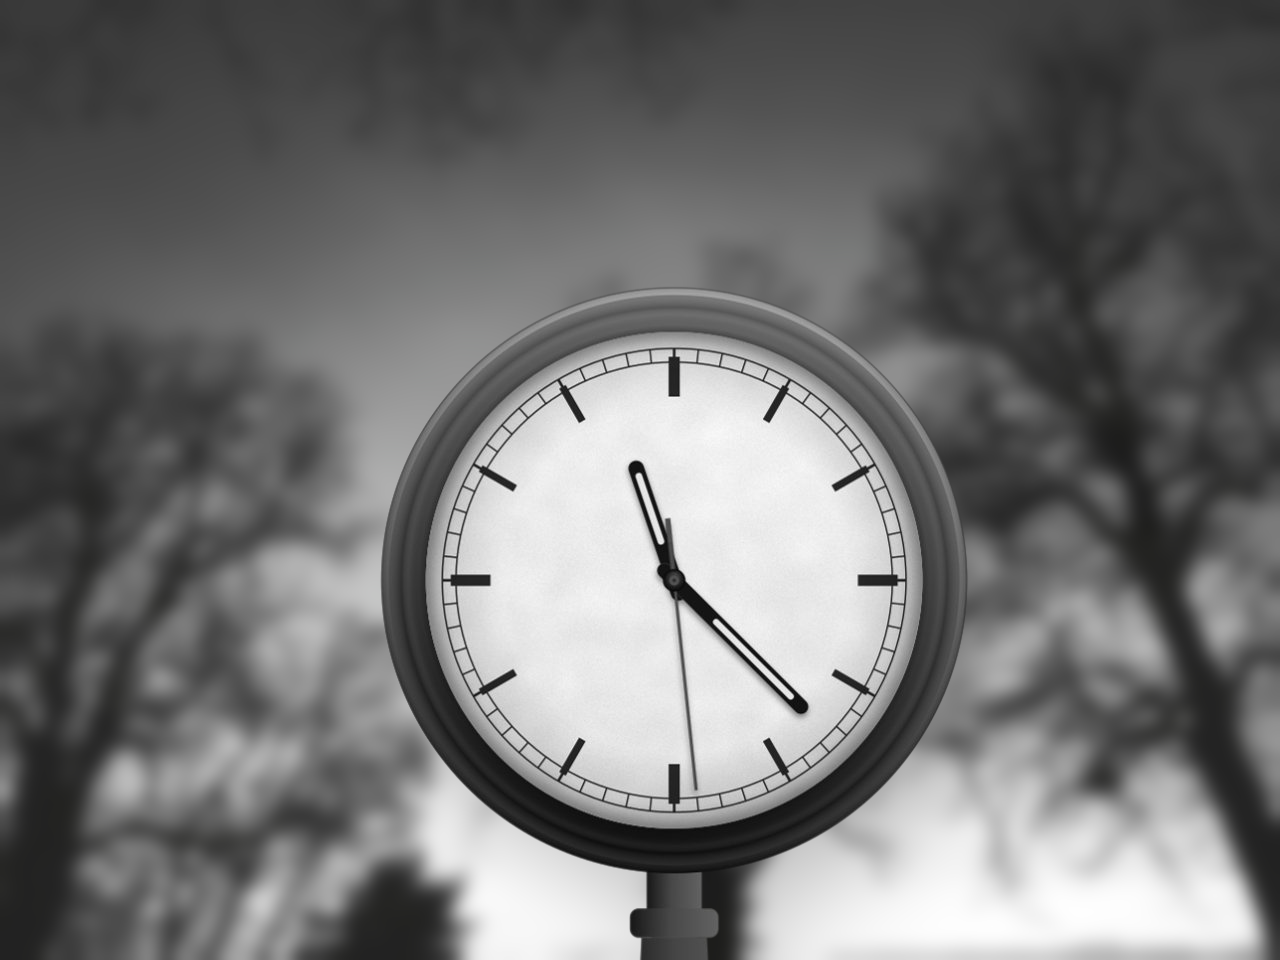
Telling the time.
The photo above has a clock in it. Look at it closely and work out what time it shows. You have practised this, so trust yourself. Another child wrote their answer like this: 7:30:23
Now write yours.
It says 11:22:29
